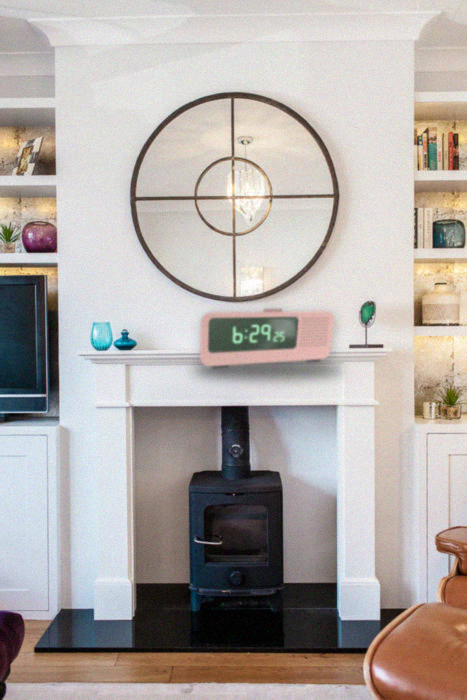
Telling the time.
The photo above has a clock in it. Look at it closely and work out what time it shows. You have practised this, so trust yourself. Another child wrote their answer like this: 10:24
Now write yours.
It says 6:29
